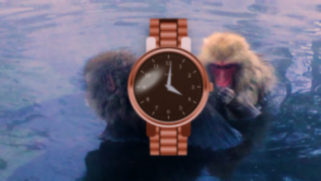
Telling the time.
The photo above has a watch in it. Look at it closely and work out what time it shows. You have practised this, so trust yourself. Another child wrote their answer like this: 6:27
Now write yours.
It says 4:01
